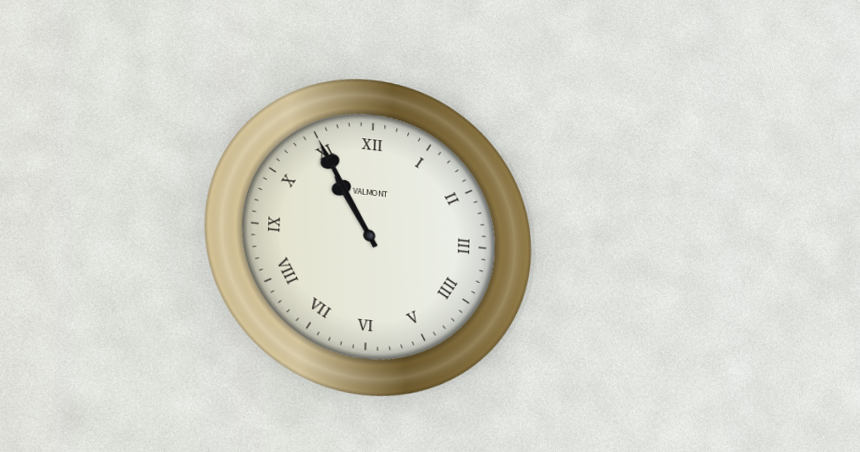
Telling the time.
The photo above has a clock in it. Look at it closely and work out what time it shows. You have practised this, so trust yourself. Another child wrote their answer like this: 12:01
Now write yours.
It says 10:55
